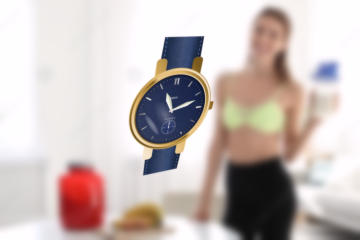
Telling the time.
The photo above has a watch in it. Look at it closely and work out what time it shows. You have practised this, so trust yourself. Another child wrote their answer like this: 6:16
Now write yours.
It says 11:12
